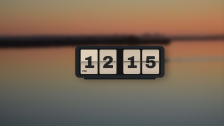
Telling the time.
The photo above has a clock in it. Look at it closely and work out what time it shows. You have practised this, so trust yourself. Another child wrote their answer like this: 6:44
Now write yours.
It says 12:15
